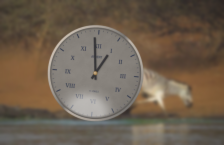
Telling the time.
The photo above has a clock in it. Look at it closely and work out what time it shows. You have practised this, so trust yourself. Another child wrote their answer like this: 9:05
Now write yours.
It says 12:59
